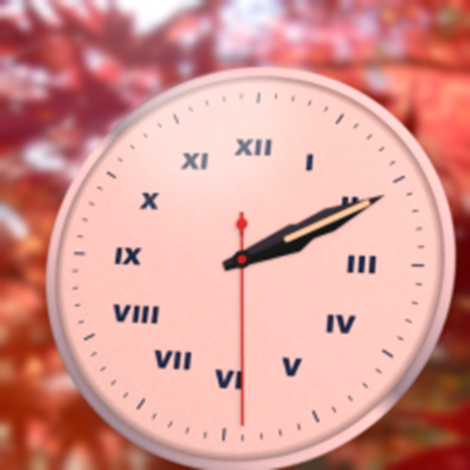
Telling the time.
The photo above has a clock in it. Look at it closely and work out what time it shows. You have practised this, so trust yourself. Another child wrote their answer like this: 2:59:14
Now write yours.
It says 2:10:29
